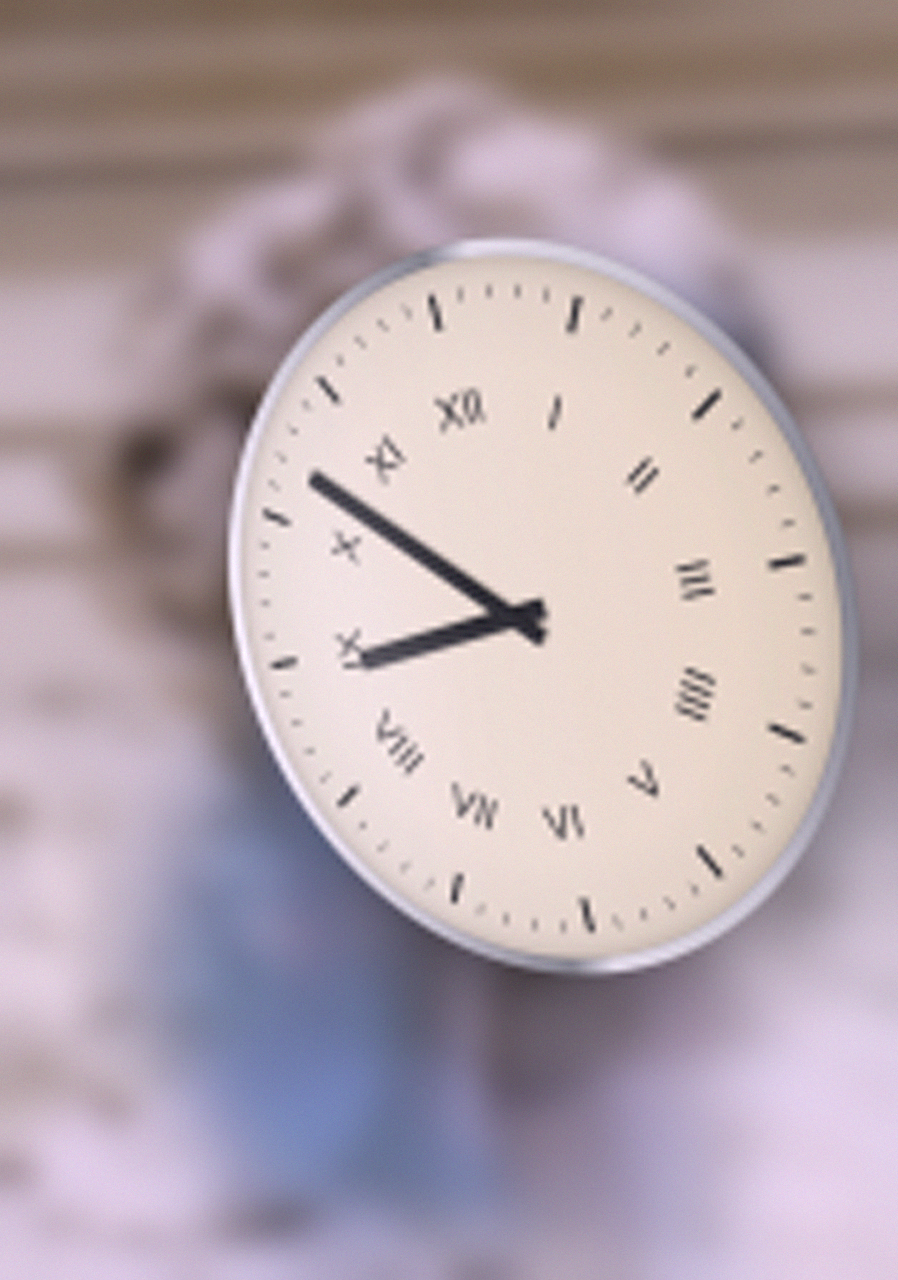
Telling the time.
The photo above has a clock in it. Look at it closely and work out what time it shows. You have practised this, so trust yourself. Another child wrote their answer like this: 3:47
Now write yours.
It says 8:52
